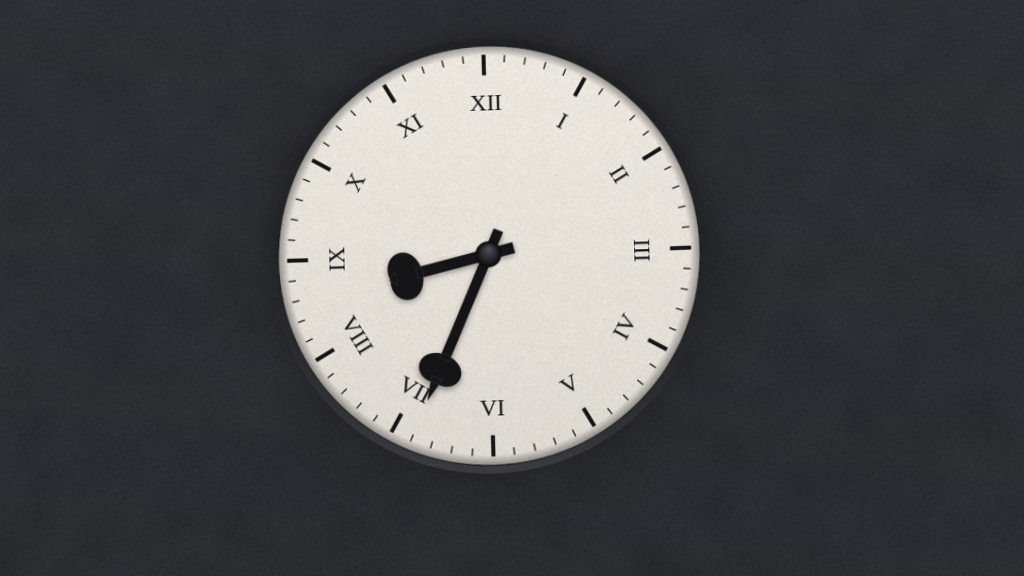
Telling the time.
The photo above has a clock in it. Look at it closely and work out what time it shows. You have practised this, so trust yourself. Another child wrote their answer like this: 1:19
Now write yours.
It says 8:34
